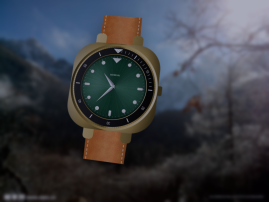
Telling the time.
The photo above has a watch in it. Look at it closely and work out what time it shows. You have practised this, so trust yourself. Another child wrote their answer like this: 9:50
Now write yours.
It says 10:37
